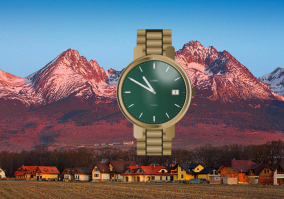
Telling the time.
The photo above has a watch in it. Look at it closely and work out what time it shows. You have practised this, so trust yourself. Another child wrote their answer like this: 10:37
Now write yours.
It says 10:50
